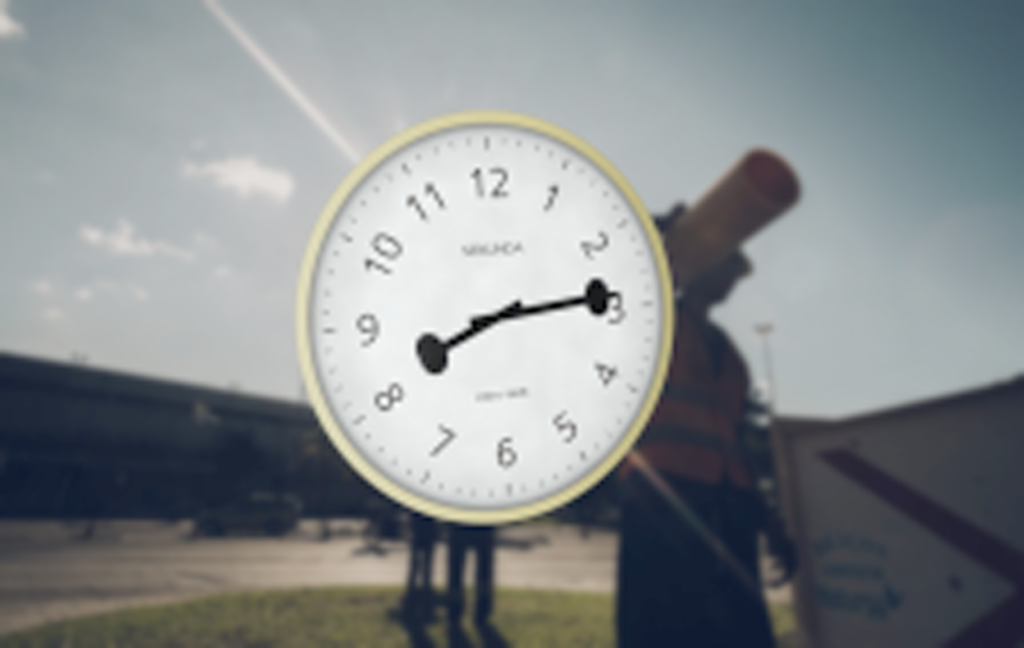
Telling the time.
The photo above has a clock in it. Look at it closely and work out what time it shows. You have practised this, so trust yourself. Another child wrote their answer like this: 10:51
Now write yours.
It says 8:14
